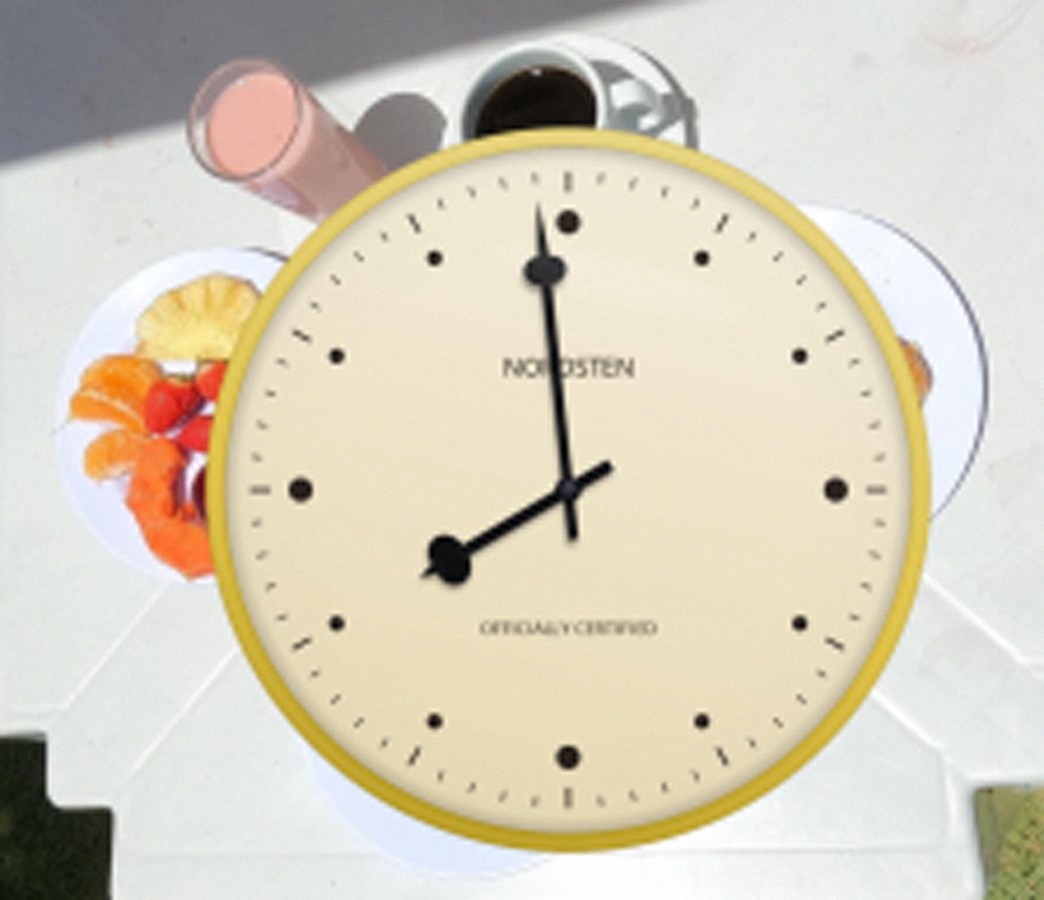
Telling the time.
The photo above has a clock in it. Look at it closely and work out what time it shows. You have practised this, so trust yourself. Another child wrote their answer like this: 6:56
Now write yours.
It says 7:59
